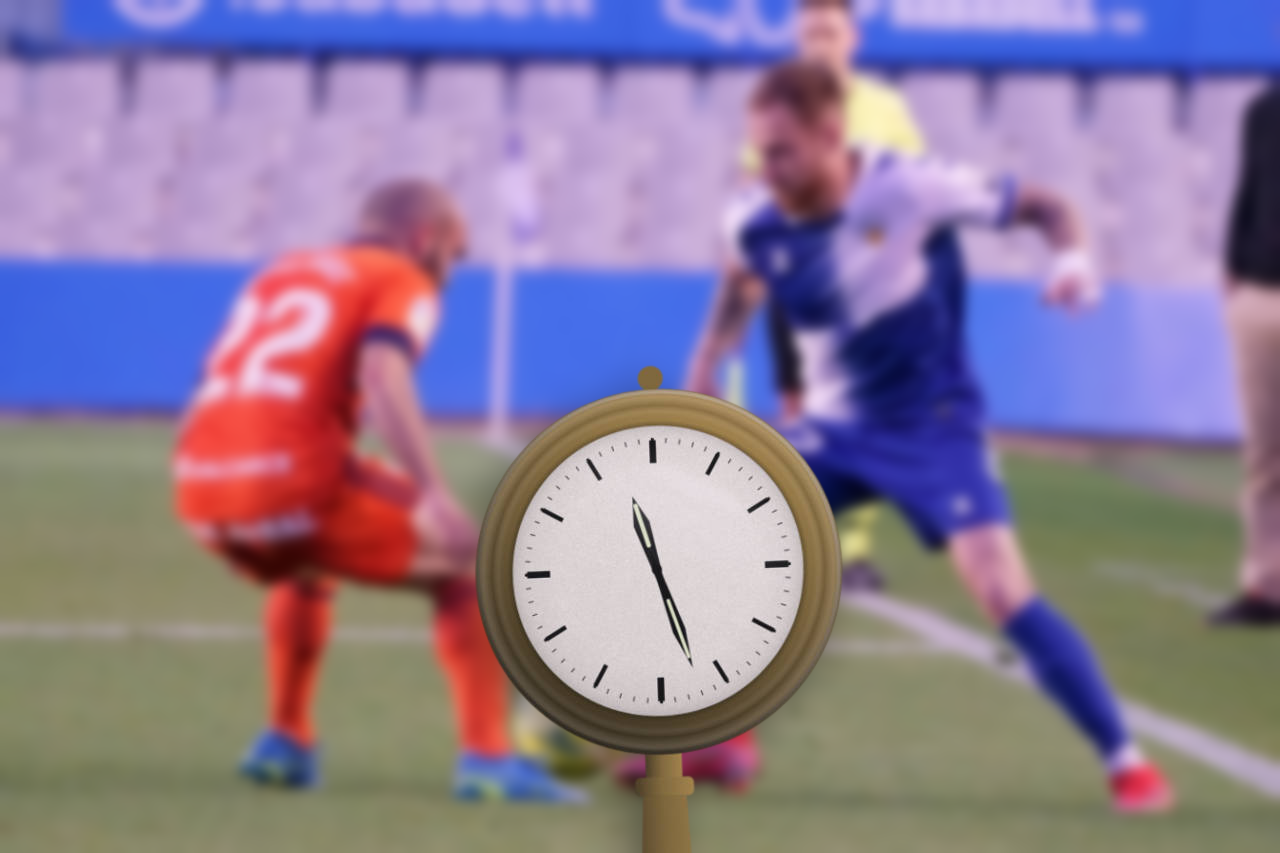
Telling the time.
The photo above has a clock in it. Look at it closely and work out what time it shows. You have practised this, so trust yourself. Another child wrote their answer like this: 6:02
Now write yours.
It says 11:27
